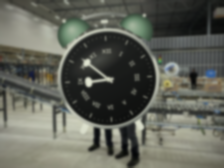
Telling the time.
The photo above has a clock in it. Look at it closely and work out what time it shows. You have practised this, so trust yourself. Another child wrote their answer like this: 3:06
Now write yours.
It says 8:52
